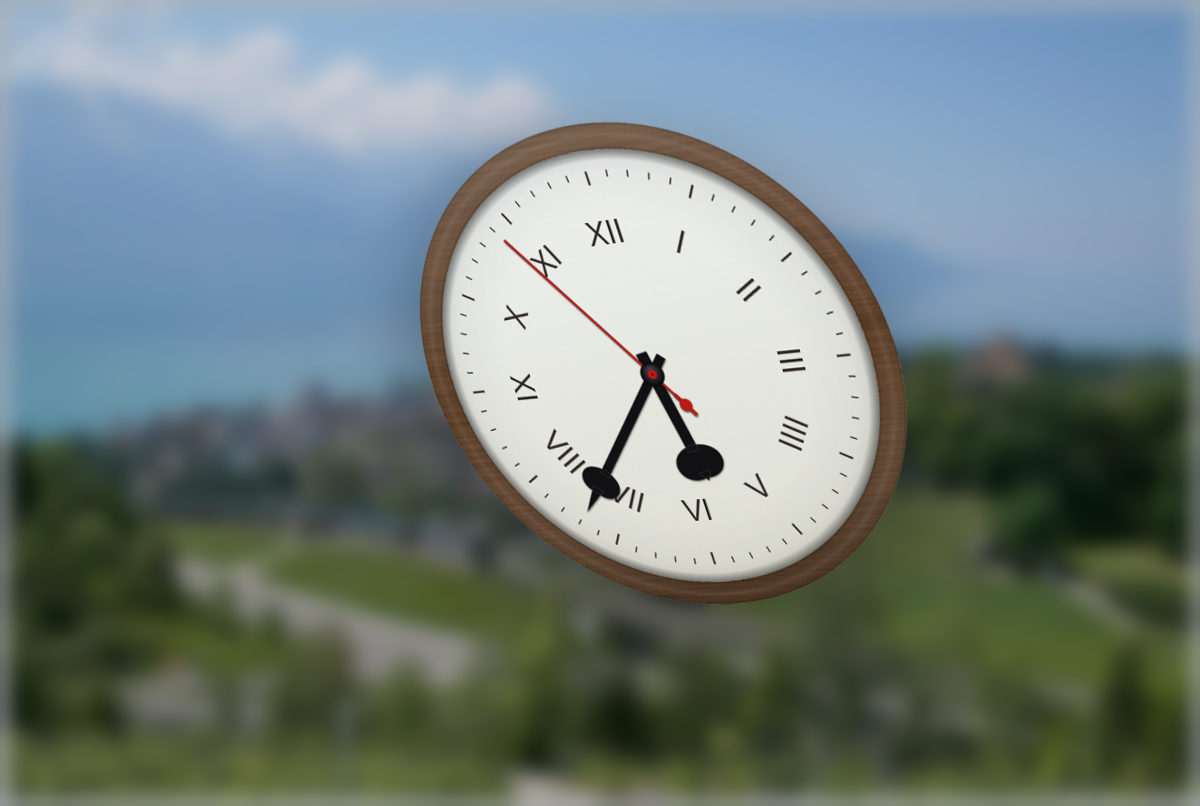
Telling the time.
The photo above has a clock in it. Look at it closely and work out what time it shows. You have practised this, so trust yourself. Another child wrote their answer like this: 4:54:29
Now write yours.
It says 5:36:54
